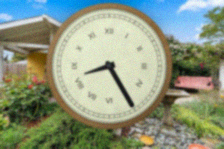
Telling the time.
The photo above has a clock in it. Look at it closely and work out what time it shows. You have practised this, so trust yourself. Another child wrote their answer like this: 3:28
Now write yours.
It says 8:25
